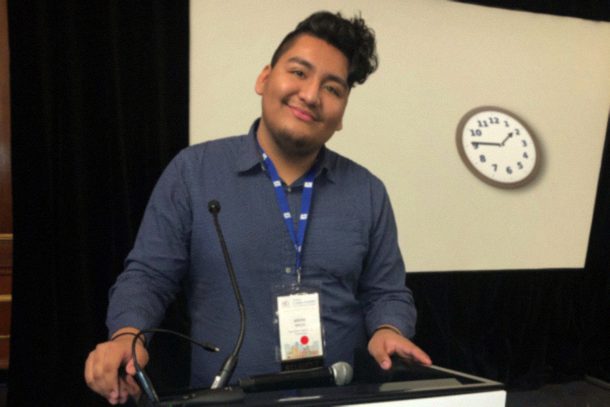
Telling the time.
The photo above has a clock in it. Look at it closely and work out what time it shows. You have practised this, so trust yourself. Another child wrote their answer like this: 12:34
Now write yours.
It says 1:46
